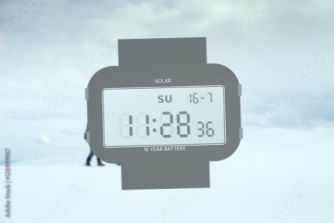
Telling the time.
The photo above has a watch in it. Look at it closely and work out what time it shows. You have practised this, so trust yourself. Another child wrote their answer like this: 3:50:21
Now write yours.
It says 11:28:36
